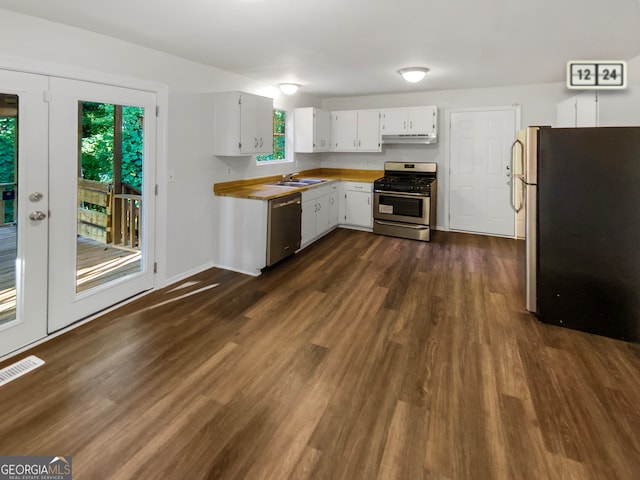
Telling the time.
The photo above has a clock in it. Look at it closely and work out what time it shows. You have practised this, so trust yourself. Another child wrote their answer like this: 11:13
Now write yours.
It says 12:24
